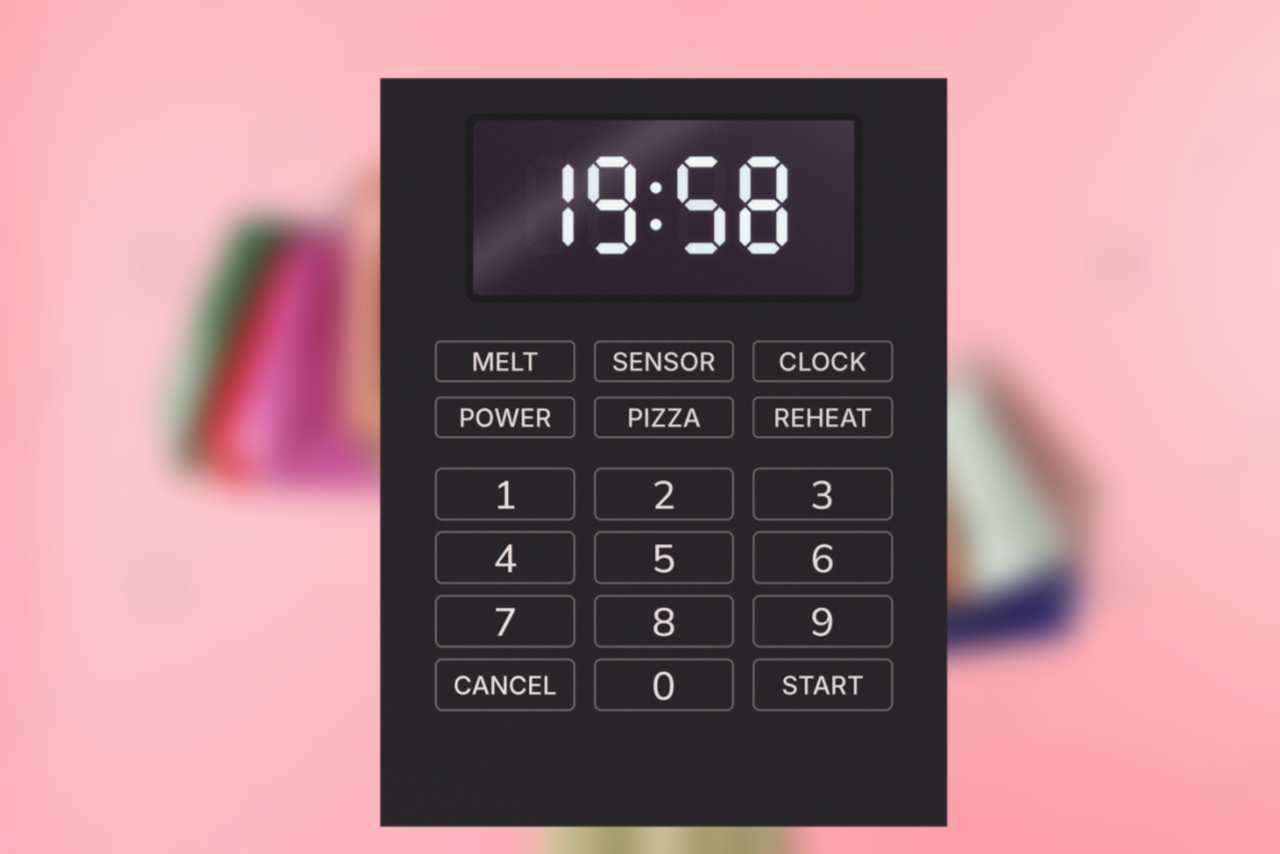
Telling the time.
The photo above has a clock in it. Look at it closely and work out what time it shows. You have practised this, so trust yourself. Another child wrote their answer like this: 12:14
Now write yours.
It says 19:58
